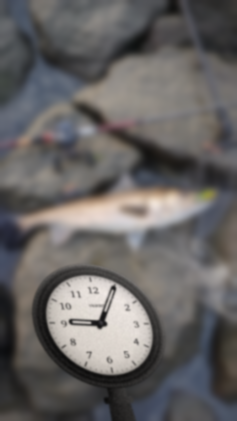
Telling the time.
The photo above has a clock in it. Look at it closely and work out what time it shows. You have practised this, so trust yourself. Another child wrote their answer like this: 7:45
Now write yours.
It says 9:05
